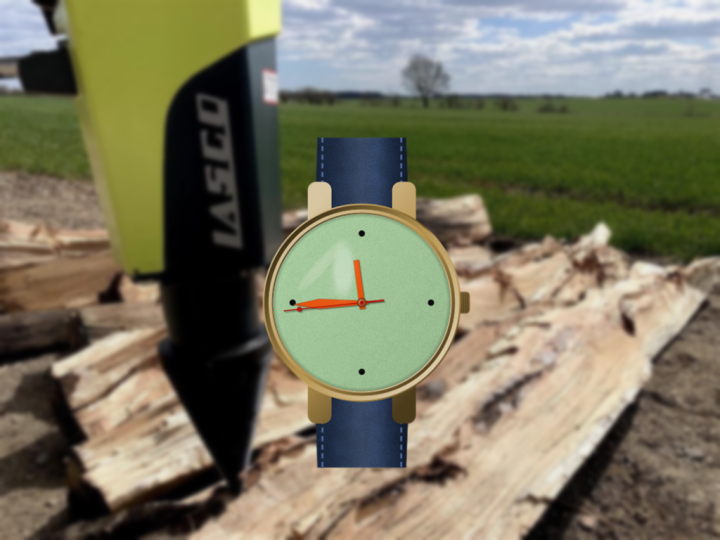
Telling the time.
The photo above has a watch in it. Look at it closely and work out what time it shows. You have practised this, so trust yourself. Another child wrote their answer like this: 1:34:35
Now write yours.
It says 11:44:44
